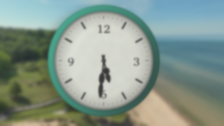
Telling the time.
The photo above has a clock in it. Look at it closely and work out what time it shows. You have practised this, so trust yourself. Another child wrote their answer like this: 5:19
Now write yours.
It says 5:31
